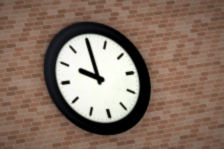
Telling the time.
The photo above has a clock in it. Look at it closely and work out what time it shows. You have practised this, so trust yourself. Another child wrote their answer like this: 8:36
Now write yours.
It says 10:00
